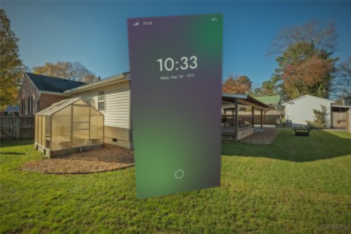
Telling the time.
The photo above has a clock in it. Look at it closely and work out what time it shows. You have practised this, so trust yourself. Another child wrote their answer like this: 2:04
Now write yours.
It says 10:33
